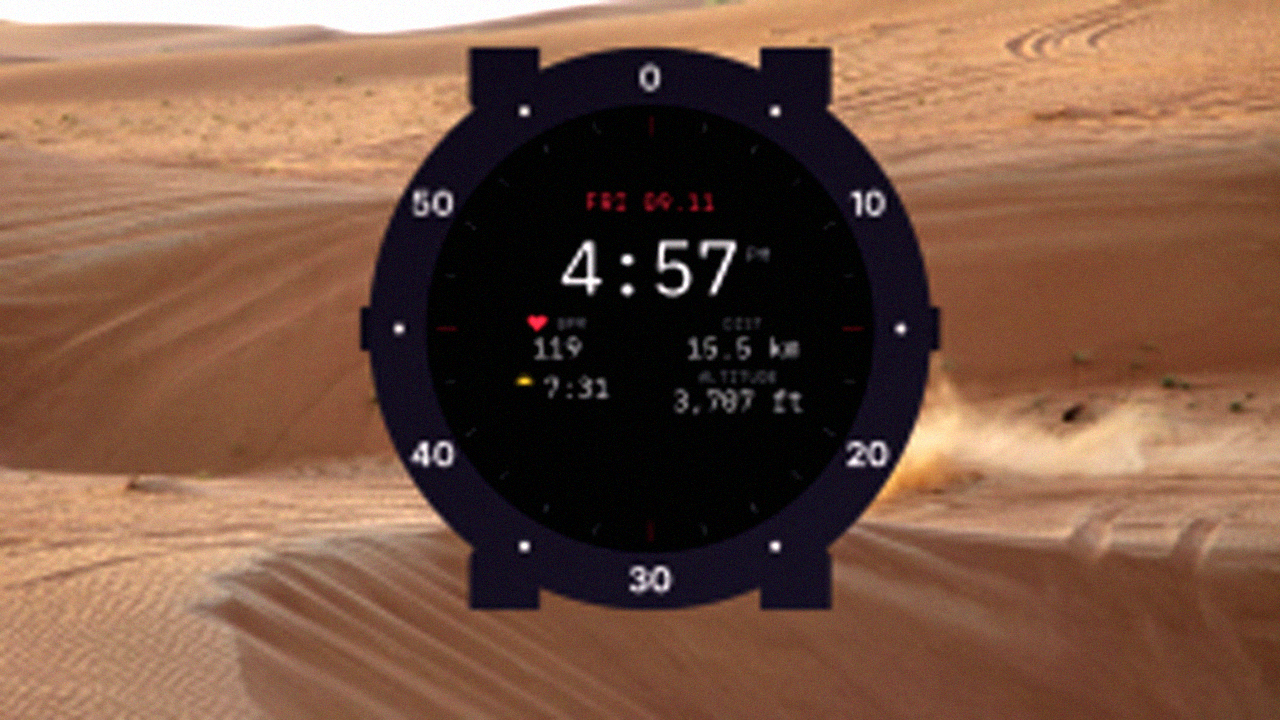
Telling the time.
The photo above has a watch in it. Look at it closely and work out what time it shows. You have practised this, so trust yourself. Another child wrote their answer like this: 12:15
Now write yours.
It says 4:57
